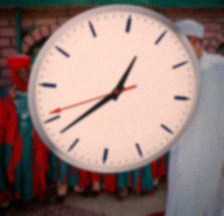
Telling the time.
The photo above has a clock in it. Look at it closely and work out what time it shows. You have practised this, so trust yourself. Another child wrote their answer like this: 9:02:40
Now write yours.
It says 12:37:41
